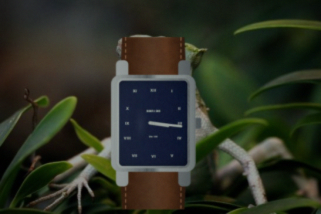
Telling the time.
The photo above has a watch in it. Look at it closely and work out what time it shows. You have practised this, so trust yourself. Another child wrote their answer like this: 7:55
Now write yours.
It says 3:16
